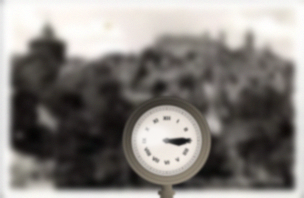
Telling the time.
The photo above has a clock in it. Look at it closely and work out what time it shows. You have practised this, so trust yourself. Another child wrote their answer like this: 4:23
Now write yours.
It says 3:15
